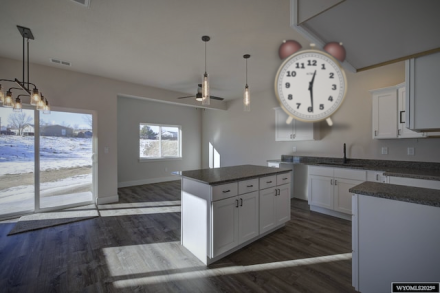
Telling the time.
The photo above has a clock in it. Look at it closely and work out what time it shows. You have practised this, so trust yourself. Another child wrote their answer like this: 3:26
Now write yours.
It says 12:29
